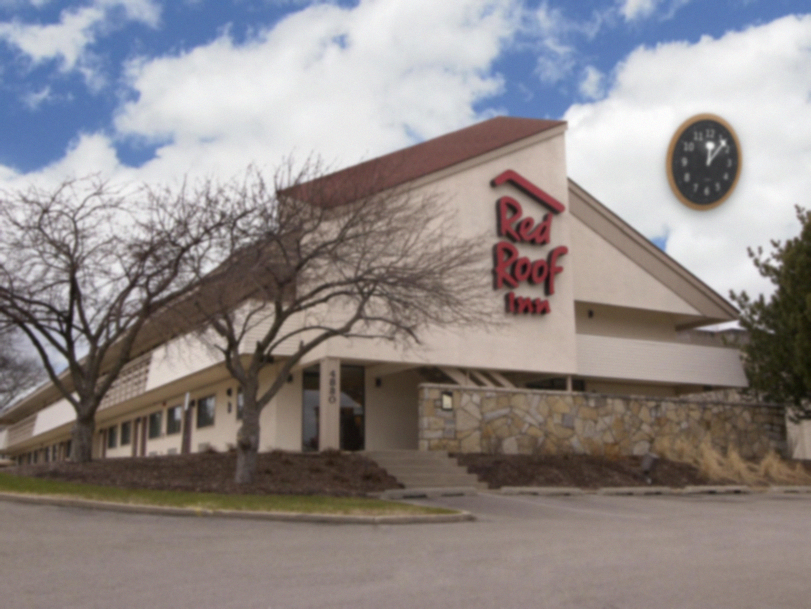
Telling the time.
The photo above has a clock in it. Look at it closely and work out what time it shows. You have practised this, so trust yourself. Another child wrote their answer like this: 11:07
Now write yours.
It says 12:07
